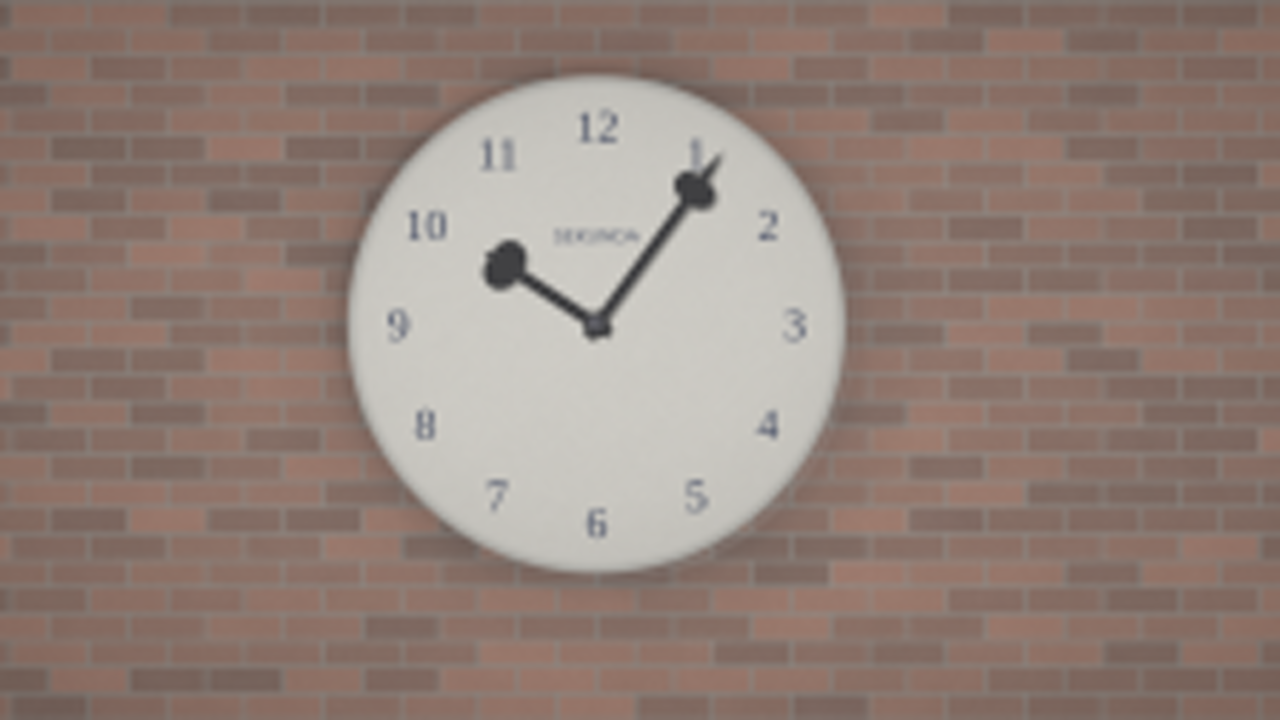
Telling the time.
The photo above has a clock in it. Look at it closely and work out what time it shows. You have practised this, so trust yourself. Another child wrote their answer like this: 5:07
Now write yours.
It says 10:06
